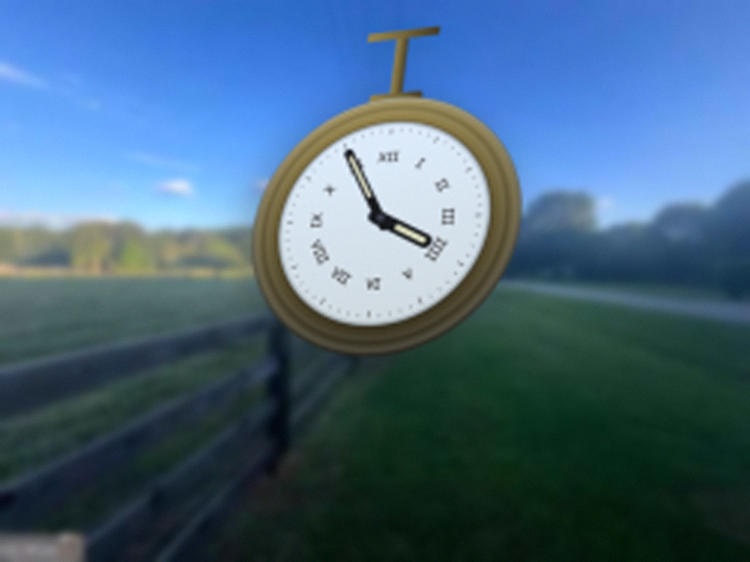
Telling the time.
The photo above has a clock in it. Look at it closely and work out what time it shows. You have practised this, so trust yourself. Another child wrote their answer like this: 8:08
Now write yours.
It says 3:55
